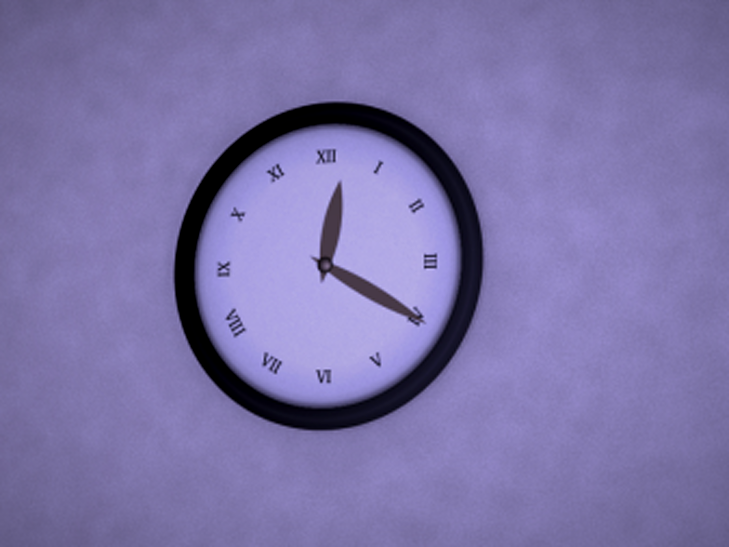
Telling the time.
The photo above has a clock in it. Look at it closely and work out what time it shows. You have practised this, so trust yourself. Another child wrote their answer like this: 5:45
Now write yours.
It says 12:20
